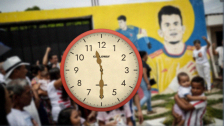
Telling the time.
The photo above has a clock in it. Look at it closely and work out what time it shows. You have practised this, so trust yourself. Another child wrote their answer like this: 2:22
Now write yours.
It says 11:30
